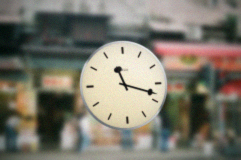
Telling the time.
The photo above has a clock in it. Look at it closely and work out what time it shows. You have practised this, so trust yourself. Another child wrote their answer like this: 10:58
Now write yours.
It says 11:18
